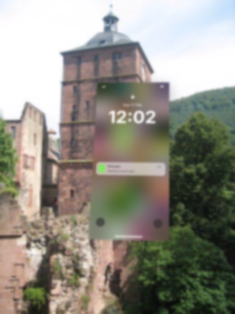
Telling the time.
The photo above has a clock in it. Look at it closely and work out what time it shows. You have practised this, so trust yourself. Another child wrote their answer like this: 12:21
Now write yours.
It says 12:02
